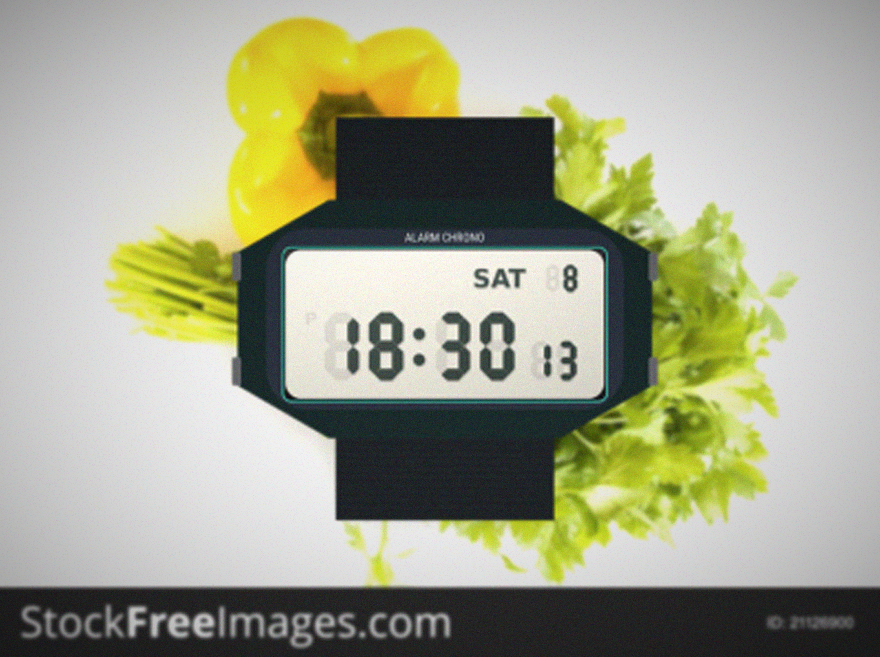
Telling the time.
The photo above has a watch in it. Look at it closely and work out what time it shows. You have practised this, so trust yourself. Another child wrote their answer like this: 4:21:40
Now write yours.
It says 18:30:13
